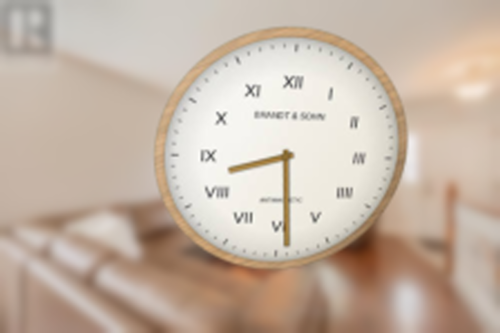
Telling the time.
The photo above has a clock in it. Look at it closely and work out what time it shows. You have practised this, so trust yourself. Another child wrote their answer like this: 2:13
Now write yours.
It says 8:29
